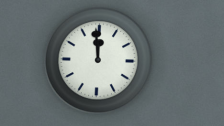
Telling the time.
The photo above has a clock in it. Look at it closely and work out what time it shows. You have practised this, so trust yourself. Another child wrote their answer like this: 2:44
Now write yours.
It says 11:59
